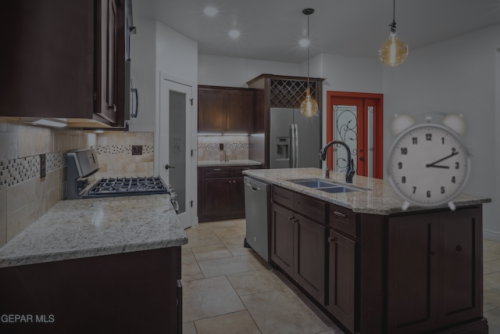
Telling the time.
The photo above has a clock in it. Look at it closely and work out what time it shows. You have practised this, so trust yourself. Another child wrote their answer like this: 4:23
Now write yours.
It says 3:11
